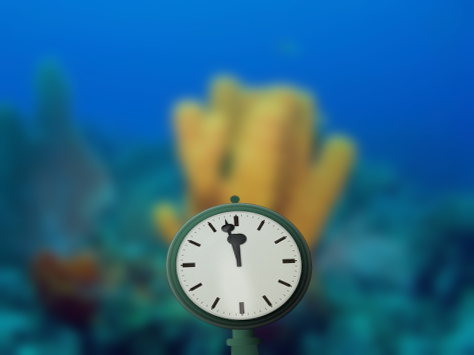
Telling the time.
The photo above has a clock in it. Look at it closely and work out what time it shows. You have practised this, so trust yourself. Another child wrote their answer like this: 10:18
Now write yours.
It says 11:58
